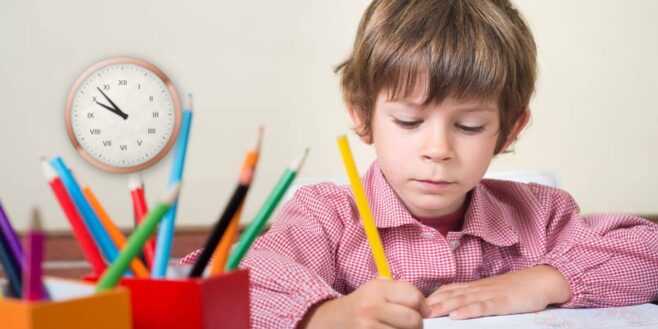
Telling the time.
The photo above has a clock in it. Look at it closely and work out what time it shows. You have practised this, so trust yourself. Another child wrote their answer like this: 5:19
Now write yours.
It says 9:53
